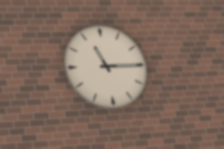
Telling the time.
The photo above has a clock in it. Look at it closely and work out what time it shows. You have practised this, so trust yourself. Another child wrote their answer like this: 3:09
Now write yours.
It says 11:15
